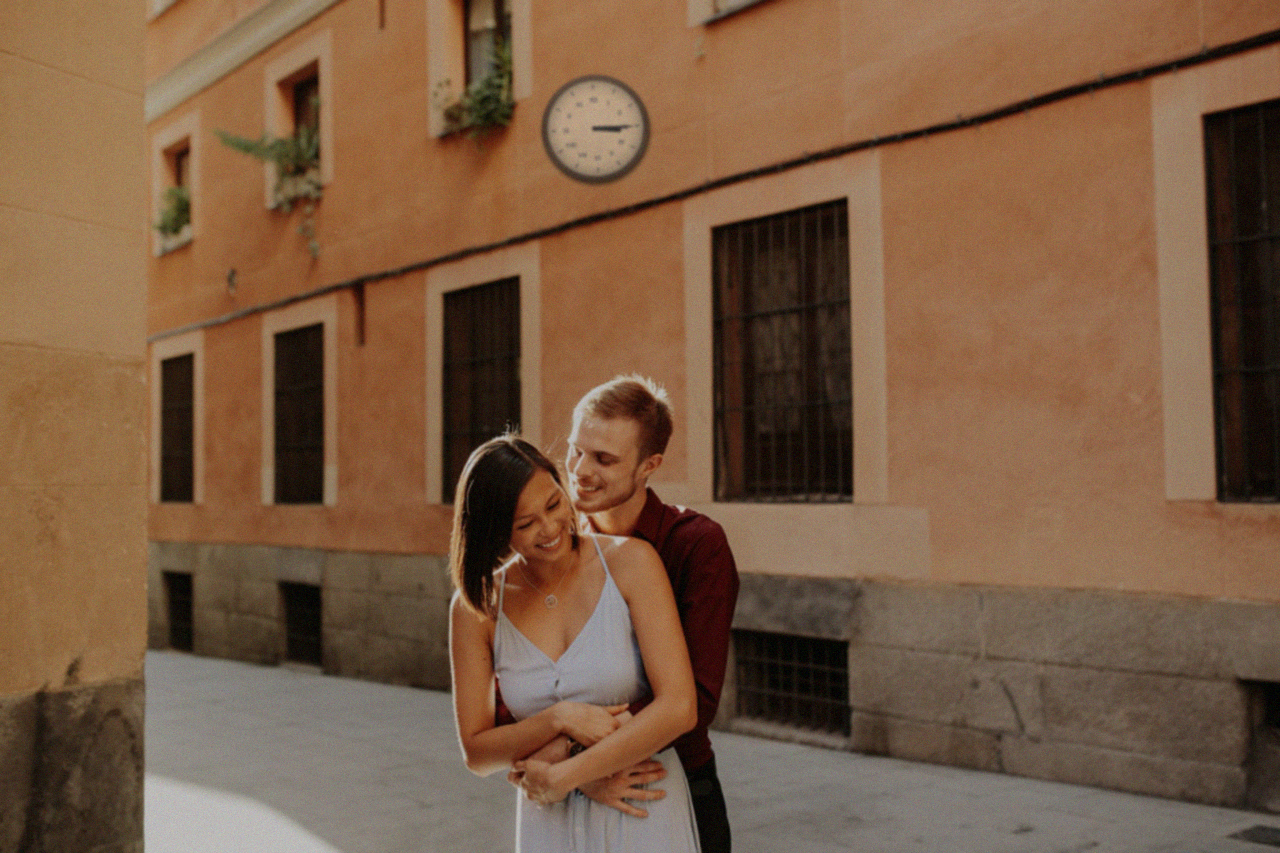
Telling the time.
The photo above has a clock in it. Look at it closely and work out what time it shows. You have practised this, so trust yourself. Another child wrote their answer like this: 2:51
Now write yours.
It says 3:15
